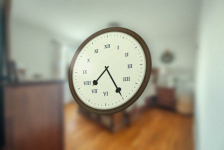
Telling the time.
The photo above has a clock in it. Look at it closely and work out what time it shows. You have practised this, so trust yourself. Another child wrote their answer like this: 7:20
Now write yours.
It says 7:25
